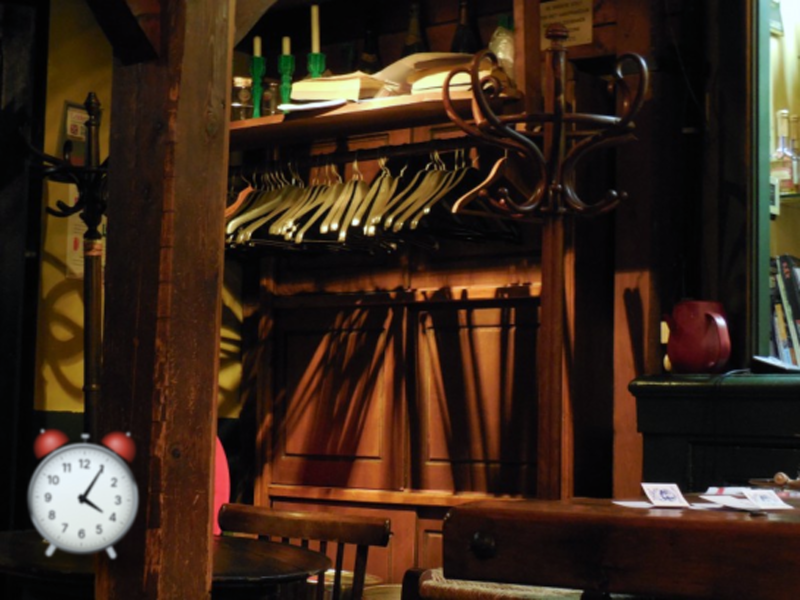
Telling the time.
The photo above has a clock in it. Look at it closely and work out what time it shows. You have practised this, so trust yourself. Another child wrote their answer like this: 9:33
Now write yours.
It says 4:05
